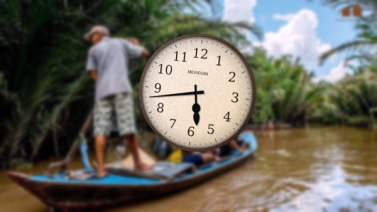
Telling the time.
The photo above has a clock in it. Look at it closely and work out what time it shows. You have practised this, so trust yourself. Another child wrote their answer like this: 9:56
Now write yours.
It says 5:43
